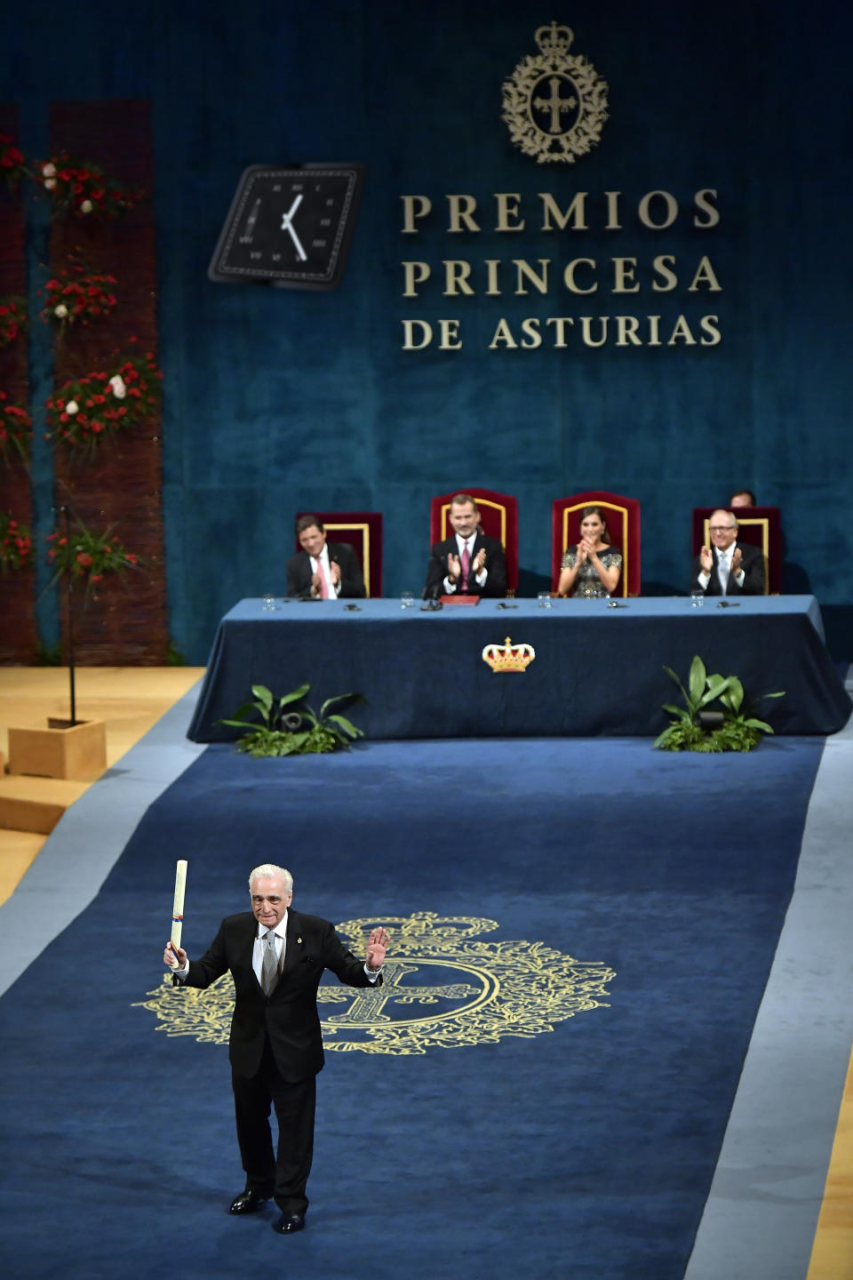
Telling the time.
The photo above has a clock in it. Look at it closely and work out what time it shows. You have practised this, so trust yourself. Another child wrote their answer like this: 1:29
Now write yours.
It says 12:24
